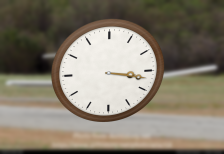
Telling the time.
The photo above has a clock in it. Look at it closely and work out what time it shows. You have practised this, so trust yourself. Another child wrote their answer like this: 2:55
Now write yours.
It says 3:17
